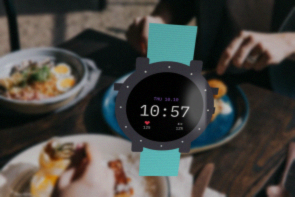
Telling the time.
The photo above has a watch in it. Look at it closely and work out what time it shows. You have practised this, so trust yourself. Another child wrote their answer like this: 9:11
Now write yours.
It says 10:57
